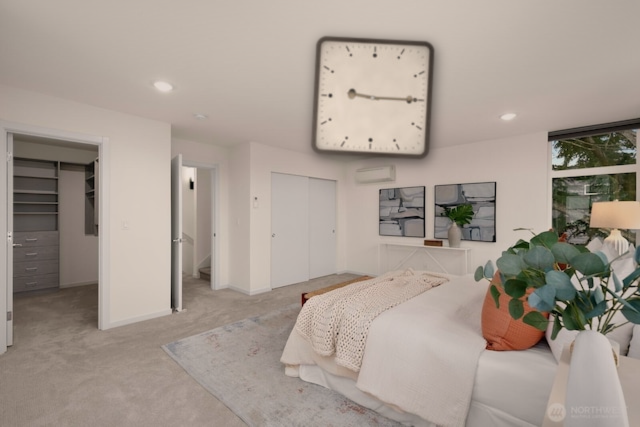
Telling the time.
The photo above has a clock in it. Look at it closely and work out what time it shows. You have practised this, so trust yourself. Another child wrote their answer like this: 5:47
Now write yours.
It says 9:15
